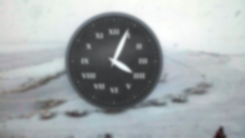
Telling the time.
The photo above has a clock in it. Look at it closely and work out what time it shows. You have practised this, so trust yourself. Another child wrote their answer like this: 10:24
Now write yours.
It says 4:04
